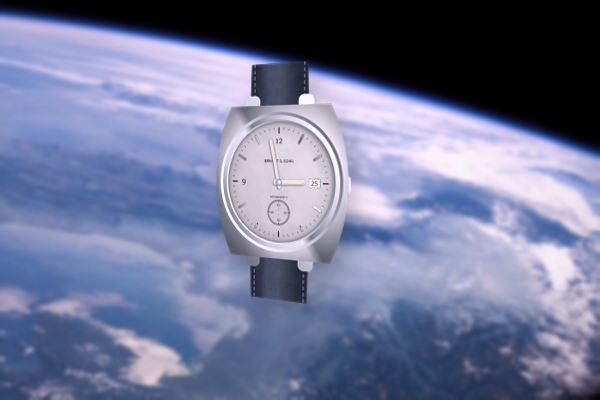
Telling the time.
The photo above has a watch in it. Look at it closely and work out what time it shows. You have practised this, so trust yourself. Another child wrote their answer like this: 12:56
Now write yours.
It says 2:58
